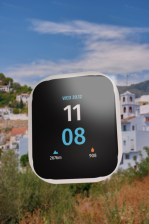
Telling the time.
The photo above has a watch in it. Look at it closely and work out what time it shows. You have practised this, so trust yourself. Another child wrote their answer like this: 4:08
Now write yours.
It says 11:08
